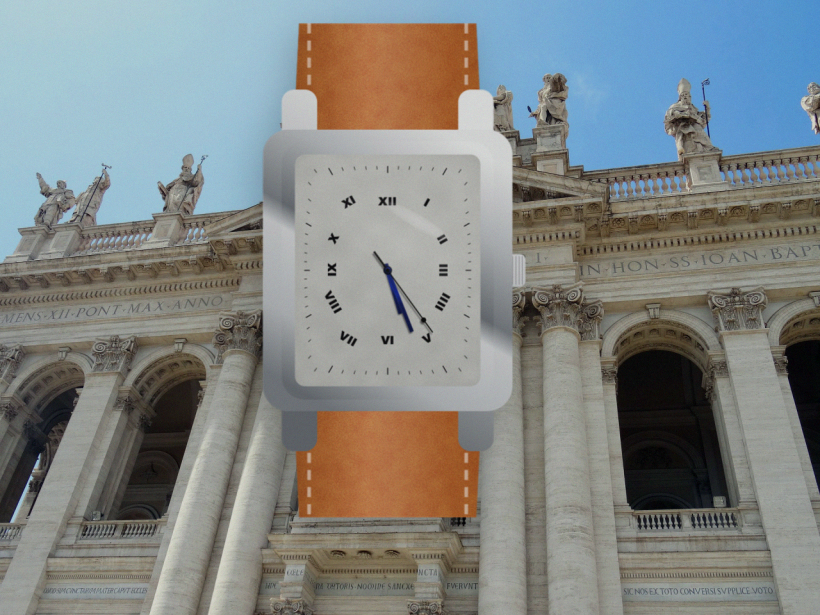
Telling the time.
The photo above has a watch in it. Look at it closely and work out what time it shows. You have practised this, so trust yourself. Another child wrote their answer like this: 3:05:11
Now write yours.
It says 5:26:24
